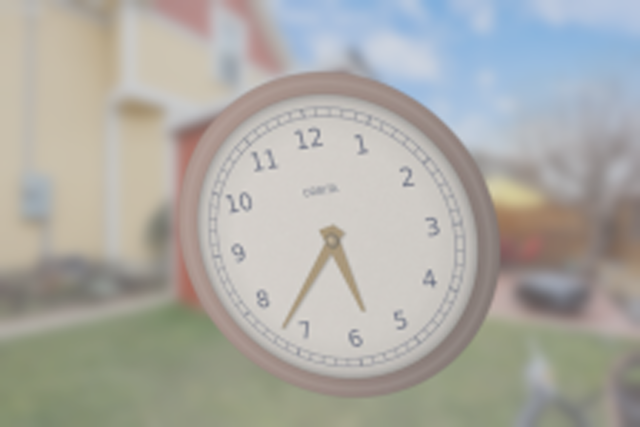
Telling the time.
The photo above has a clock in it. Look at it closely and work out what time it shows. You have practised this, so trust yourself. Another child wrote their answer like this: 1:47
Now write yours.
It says 5:37
